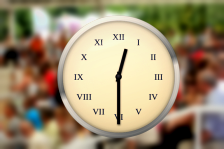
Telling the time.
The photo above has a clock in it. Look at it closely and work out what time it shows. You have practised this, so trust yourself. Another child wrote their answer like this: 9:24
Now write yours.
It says 12:30
